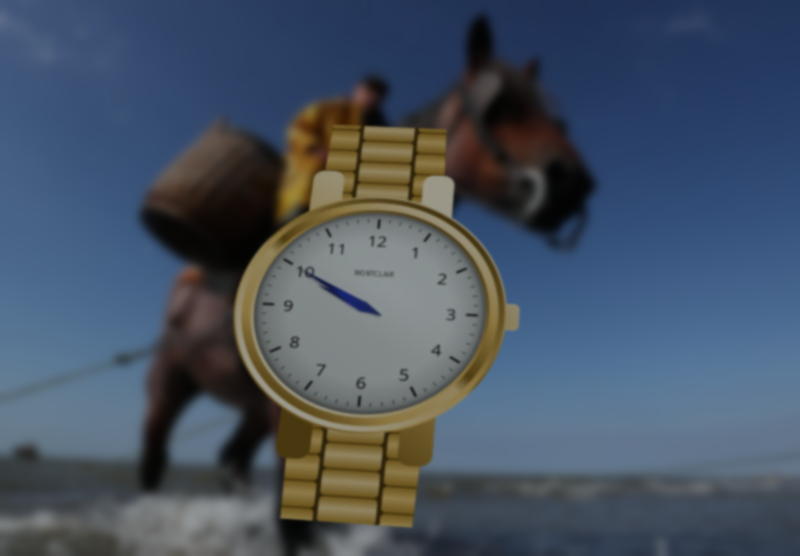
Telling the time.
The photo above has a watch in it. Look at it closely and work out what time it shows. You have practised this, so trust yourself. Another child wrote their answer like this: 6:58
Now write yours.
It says 9:50
